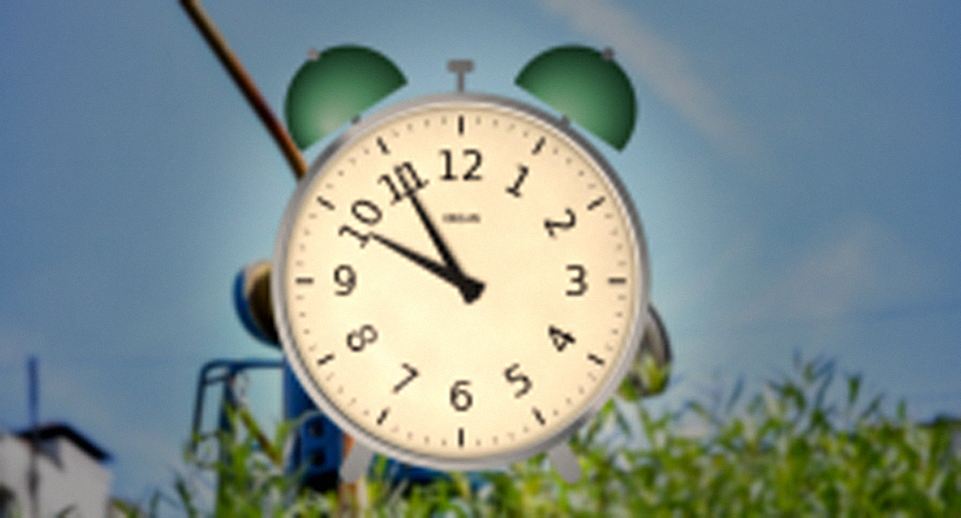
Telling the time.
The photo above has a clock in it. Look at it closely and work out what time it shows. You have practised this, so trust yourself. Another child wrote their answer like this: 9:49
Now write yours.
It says 9:55
